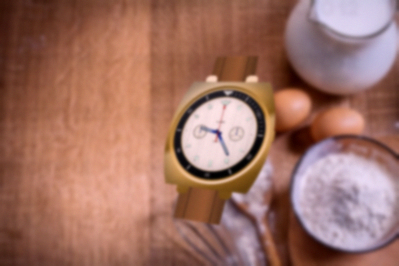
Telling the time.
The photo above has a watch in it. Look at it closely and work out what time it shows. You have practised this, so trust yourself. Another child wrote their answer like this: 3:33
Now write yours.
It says 9:24
